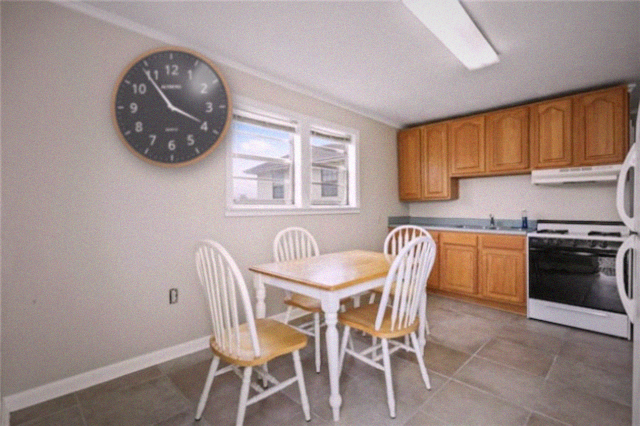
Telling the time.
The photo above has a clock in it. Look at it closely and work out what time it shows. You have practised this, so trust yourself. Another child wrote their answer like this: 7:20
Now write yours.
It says 3:54
